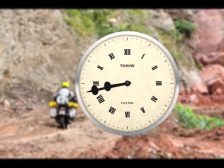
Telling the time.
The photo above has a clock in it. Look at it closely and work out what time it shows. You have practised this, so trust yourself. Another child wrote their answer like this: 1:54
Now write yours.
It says 8:43
